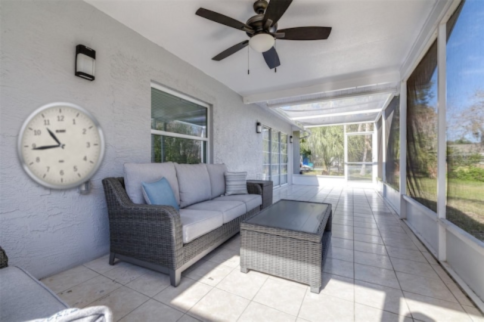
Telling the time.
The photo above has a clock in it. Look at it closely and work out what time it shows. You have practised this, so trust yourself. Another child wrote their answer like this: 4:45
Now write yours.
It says 10:44
